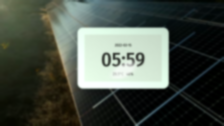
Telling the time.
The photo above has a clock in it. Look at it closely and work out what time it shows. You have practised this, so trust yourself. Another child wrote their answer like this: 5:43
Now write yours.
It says 5:59
